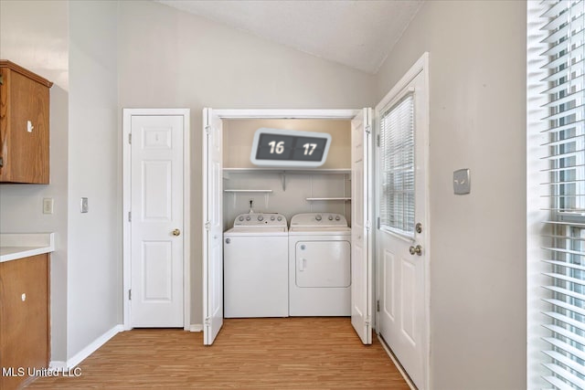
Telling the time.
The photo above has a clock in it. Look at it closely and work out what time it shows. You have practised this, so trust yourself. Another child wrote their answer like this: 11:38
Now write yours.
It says 16:17
